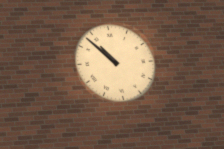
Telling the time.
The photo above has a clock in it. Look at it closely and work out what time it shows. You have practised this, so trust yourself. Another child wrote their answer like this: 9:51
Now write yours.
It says 10:53
